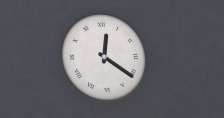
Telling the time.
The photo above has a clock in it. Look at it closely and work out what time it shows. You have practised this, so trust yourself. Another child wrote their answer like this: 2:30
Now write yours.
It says 12:21
